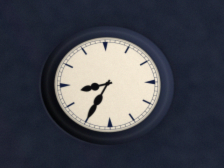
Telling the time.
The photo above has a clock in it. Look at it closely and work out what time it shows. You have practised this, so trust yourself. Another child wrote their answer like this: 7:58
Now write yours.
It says 8:35
